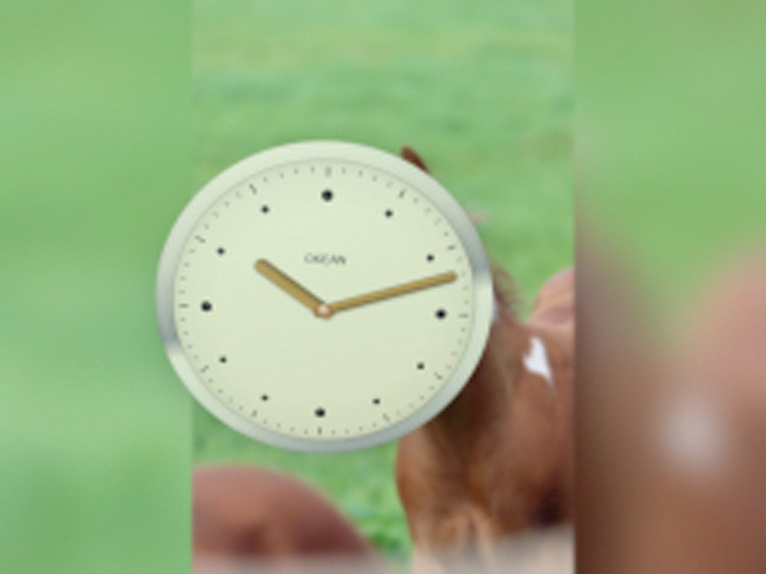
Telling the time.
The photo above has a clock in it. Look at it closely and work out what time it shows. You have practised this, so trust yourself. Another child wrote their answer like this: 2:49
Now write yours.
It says 10:12
